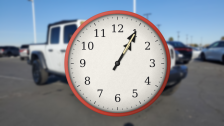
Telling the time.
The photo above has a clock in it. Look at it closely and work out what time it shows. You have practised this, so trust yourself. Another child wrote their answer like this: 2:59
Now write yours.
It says 1:05
